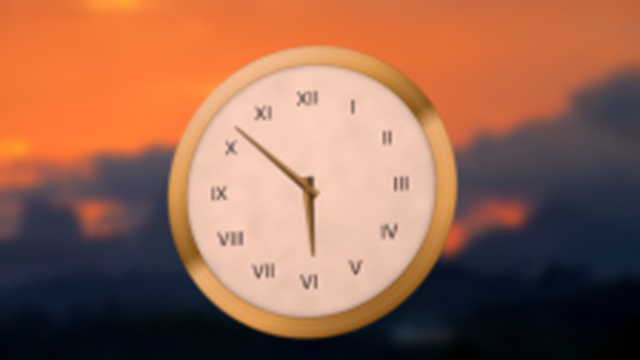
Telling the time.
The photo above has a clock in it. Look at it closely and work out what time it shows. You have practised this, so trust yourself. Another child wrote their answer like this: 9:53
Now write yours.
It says 5:52
